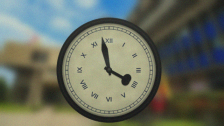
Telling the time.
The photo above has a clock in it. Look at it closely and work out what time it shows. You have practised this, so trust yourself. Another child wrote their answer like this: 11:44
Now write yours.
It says 3:58
